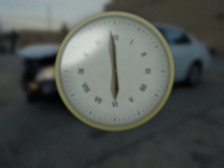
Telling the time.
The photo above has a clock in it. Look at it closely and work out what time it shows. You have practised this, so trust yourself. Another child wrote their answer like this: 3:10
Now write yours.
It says 5:59
